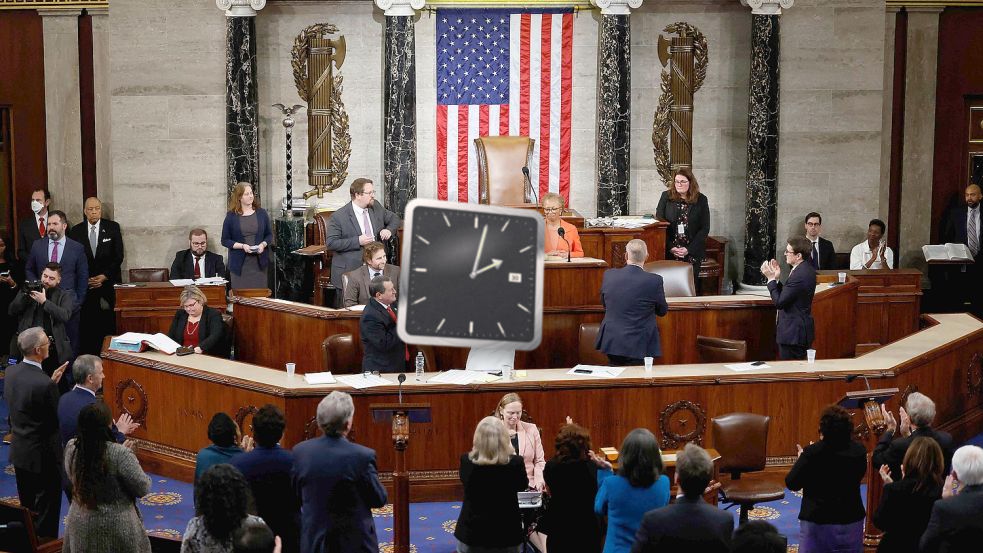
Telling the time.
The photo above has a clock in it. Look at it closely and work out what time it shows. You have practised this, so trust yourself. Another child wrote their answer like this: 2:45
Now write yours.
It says 2:02
